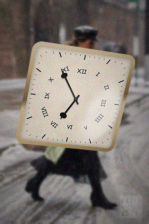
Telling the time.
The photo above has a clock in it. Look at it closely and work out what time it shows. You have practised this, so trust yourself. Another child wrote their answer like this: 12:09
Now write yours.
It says 6:54
